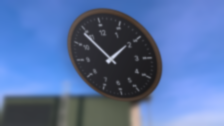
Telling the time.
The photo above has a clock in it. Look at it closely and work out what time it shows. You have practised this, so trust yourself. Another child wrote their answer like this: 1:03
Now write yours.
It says 1:54
